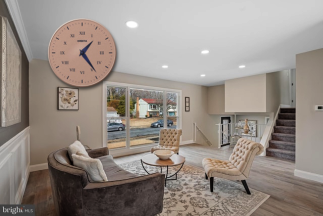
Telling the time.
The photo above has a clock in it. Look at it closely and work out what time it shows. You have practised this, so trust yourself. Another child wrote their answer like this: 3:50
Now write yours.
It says 1:24
